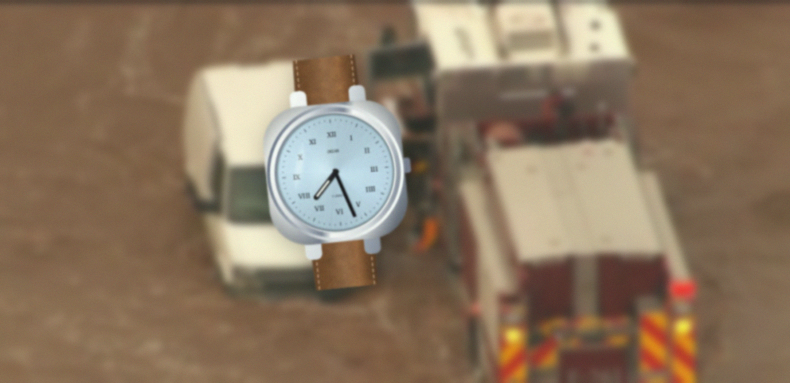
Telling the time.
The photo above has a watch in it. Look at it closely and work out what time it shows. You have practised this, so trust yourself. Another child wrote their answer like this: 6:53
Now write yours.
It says 7:27
